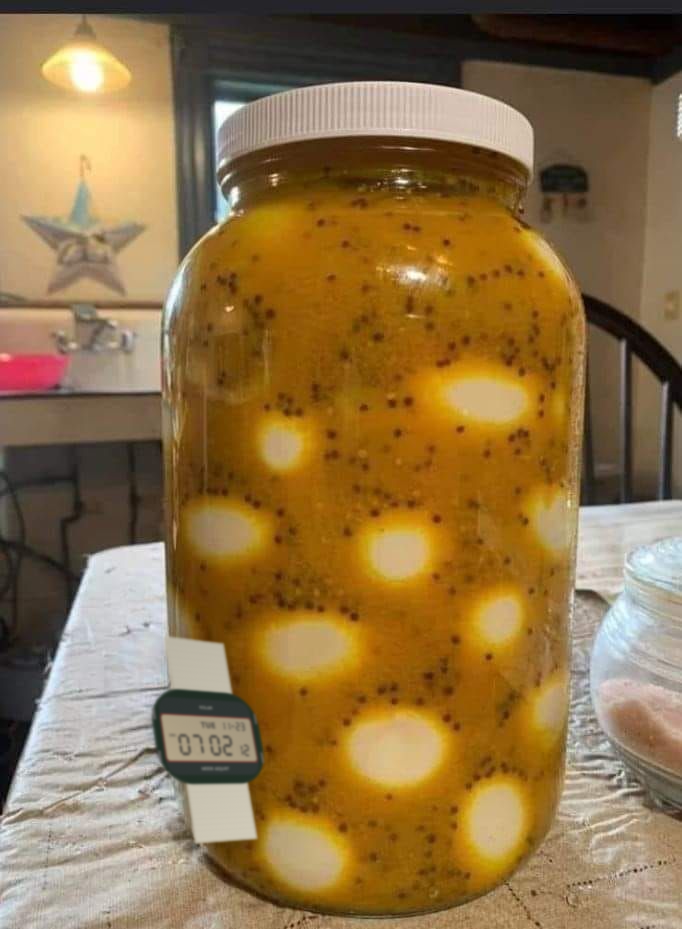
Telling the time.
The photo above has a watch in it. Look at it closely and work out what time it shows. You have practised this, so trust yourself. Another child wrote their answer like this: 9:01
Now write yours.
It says 7:02
